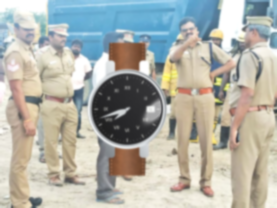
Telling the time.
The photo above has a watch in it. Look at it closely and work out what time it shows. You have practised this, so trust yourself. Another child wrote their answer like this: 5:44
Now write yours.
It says 7:42
